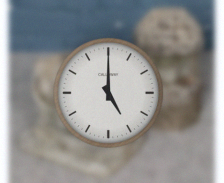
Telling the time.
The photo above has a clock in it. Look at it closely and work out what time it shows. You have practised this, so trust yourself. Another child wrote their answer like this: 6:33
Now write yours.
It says 5:00
